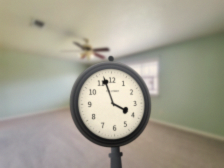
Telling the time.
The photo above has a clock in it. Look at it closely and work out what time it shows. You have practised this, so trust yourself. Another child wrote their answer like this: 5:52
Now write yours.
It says 3:57
